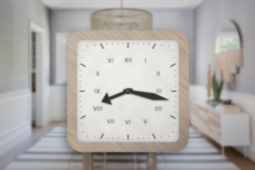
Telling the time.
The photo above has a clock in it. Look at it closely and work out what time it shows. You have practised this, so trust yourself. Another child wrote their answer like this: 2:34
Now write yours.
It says 8:17
